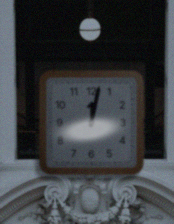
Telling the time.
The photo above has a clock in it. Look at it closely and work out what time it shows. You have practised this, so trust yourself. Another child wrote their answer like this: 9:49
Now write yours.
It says 12:02
